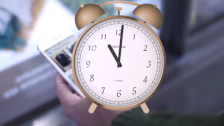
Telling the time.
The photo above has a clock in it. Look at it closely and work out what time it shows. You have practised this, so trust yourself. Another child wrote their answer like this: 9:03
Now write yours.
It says 11:01
